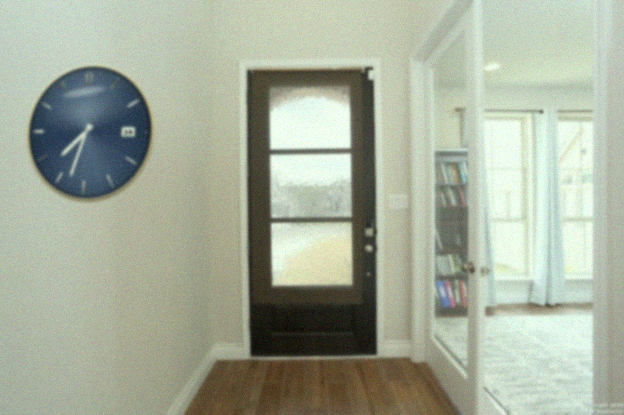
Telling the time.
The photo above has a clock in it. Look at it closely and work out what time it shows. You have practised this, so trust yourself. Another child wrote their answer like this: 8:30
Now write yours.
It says 7:33
